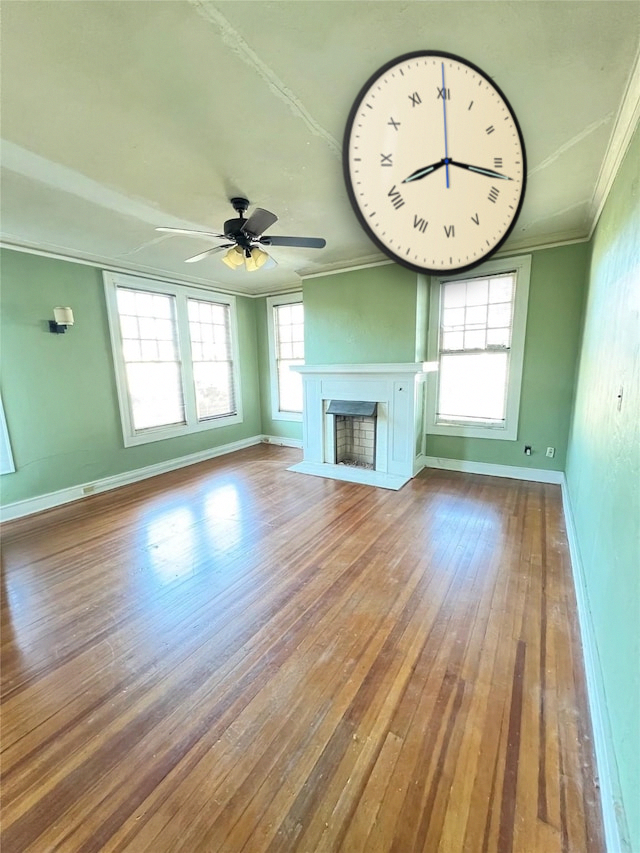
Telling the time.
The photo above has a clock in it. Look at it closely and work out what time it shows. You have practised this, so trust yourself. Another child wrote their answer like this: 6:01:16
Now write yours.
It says 8:17:00
